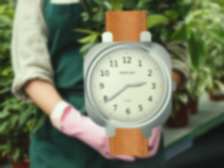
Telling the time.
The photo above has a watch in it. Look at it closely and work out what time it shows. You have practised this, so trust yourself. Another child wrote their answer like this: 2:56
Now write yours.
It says 2:39
